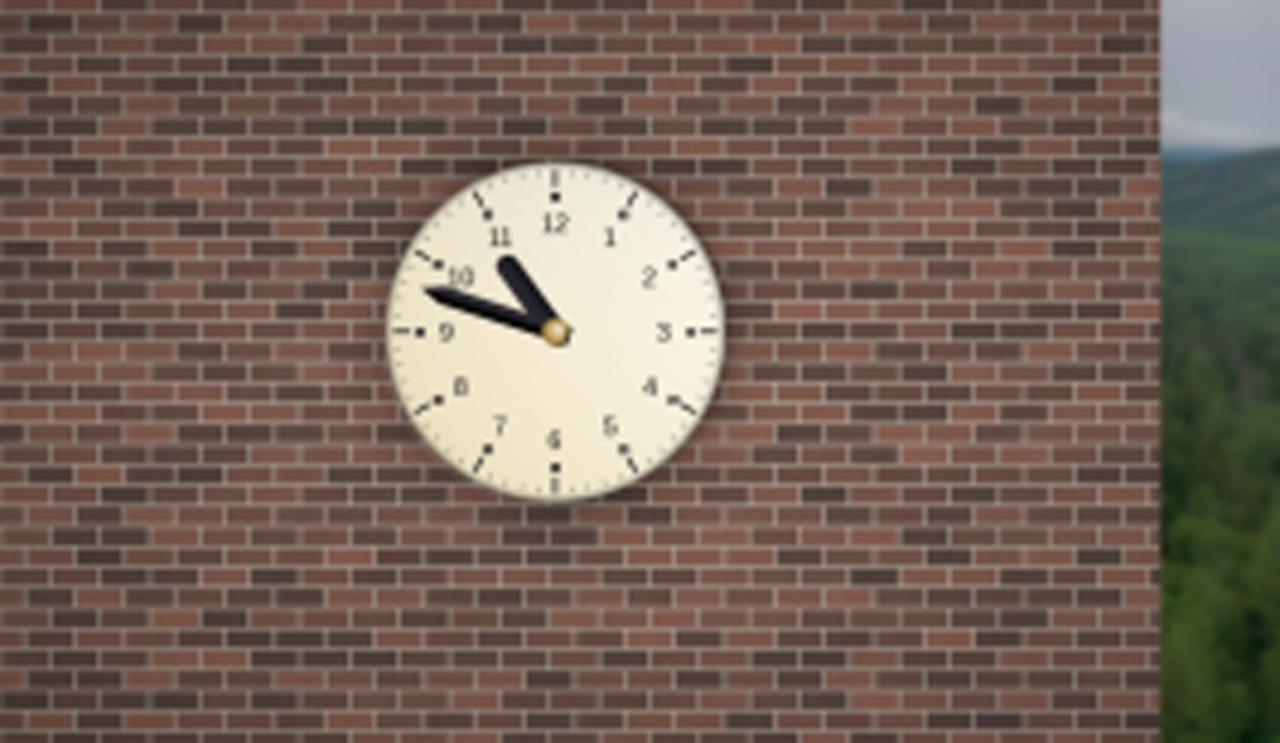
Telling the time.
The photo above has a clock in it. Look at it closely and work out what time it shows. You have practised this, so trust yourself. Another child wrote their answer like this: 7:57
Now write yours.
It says 10:48
